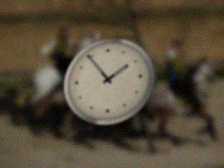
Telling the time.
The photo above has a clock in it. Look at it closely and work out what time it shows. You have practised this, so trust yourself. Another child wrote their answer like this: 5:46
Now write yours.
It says 1:54
